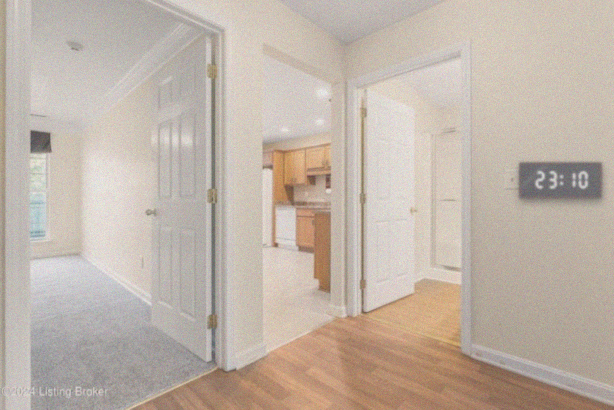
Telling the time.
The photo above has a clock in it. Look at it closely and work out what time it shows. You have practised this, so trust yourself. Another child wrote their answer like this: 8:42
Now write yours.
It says 23:10
